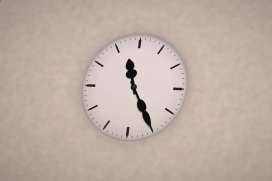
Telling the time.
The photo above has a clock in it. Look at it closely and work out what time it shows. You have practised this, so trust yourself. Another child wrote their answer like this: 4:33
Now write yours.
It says 11:25
